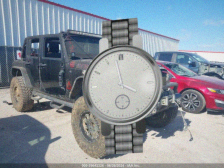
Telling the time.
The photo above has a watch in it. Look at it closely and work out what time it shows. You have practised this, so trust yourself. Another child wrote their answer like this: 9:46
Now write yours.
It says 3:58
